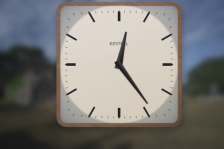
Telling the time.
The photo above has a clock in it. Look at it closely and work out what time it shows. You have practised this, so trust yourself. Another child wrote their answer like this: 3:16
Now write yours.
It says 12:24
